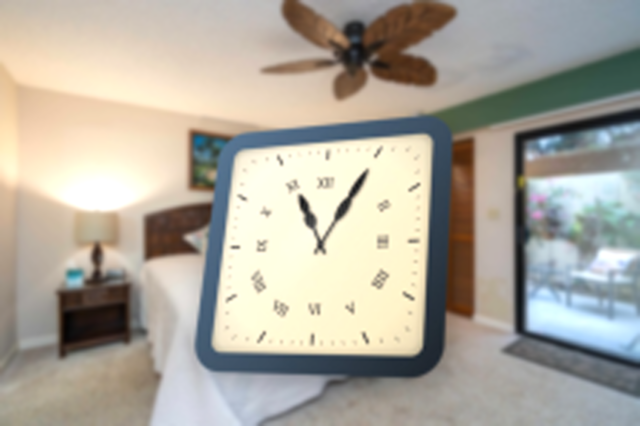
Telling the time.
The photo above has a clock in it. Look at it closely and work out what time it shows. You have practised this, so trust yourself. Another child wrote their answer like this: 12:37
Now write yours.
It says 11:05
